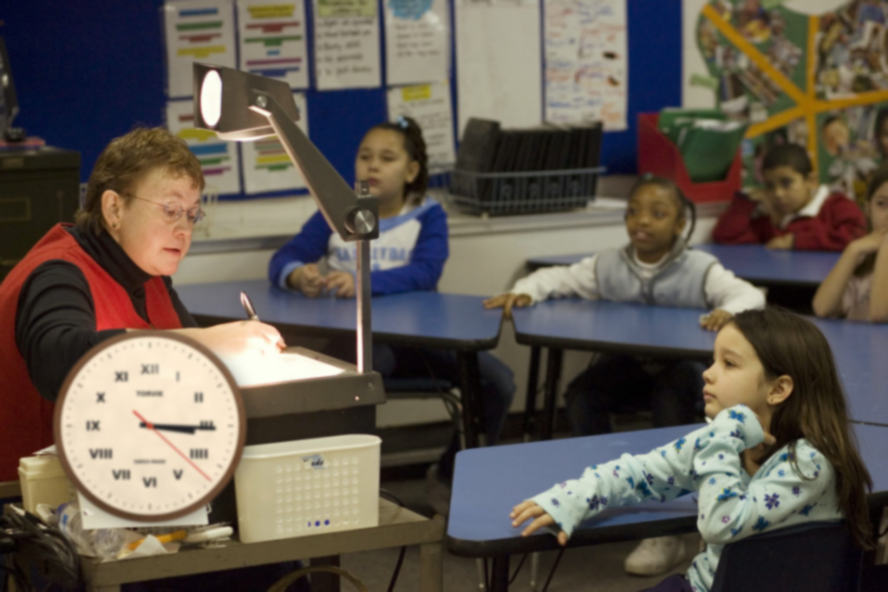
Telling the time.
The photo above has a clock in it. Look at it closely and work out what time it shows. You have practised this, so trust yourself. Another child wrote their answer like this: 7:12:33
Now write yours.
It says 3:15:22
